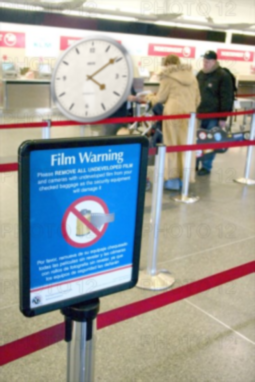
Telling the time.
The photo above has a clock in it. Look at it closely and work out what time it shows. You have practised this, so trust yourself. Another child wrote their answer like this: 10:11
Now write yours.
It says 4:09
